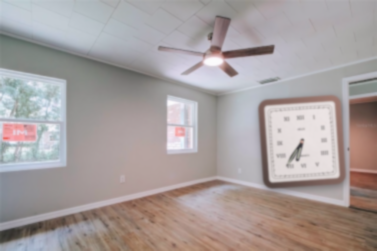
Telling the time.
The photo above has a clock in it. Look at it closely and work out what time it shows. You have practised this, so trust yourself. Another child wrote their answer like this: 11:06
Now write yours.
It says 6:36
